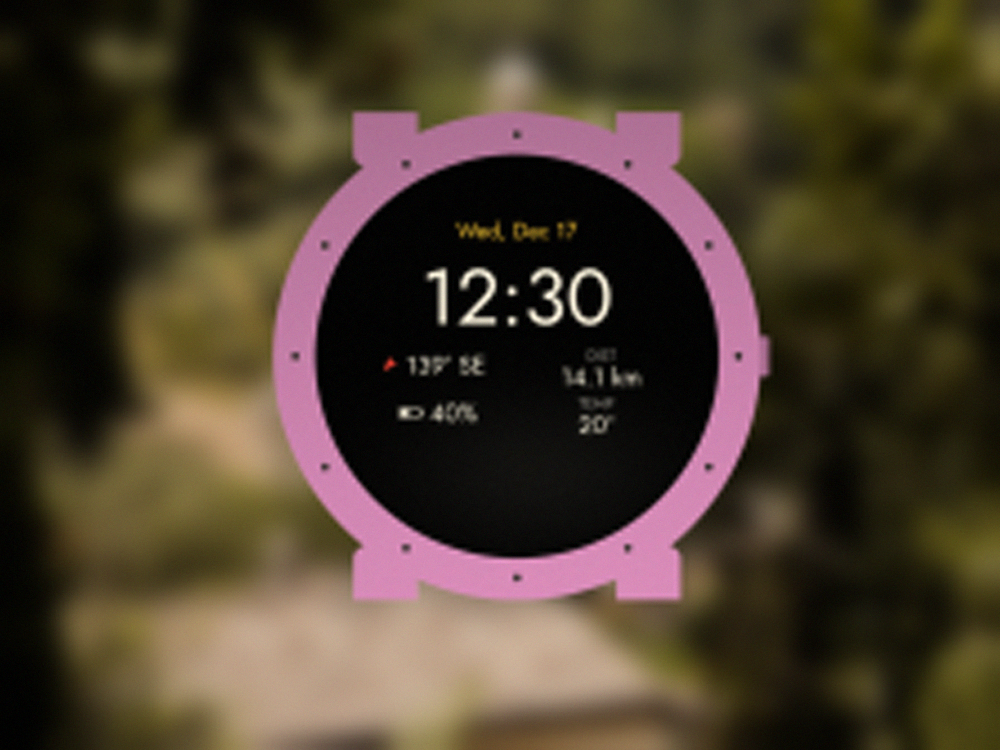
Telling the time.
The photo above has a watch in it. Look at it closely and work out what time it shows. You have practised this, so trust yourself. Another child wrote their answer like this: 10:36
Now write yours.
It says 12:30
